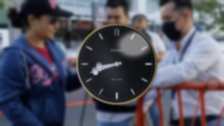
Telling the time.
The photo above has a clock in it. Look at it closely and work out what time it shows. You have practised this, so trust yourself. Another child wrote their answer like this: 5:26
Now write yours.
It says 8:42
